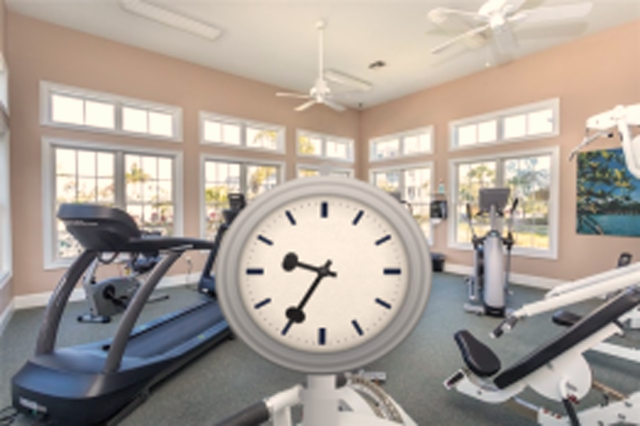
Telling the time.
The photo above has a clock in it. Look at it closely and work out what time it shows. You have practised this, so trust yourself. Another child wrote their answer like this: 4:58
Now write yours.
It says 9:35
